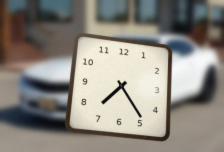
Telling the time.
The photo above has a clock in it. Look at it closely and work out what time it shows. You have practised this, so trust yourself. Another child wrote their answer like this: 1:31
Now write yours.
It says 7:24
